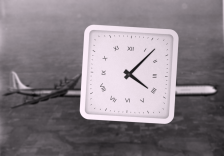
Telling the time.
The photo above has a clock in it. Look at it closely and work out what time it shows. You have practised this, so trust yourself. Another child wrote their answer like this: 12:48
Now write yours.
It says 4:07
